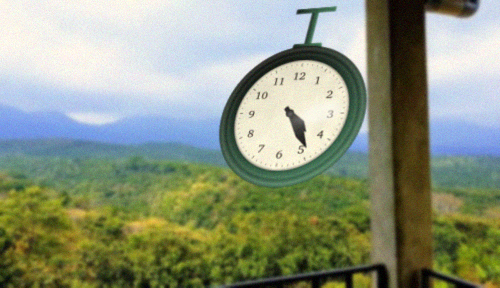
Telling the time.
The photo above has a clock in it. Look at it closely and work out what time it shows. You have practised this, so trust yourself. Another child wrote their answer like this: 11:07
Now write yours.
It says 4:24
